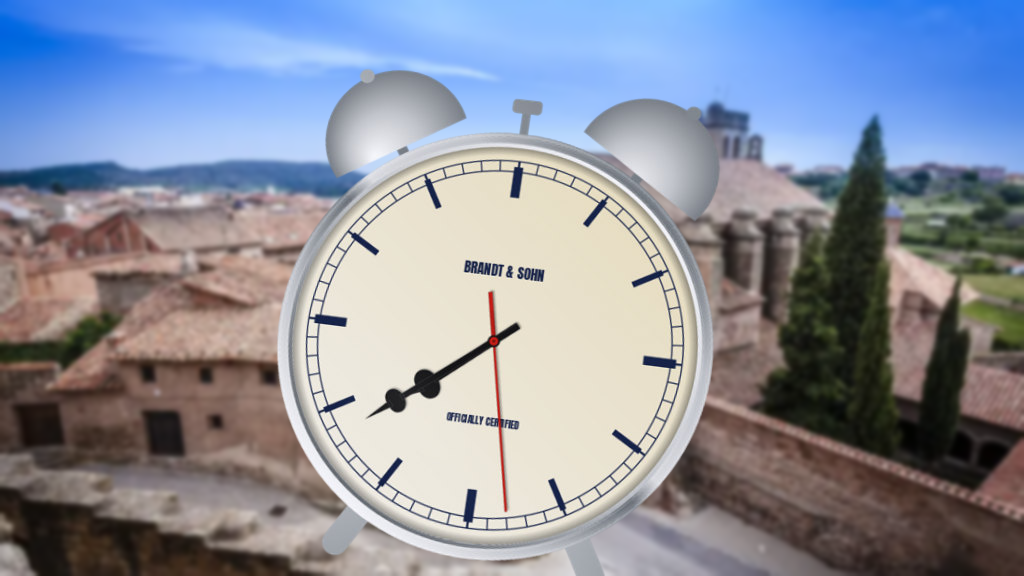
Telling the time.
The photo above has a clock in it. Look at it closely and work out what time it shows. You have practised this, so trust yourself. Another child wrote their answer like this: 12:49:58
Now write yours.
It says 7:38:28
